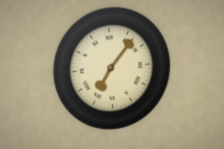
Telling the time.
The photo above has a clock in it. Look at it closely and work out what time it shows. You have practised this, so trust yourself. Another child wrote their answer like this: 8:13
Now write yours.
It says 7:07
